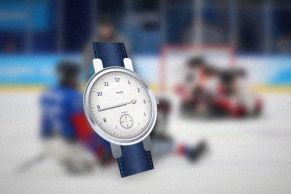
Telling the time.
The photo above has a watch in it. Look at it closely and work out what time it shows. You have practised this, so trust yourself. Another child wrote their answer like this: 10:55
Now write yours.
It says 2:44
